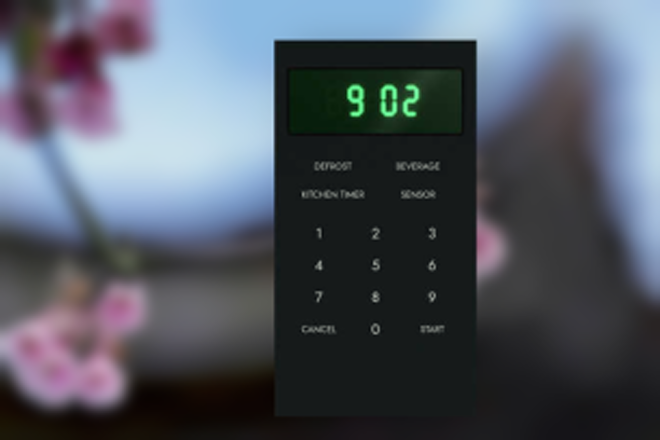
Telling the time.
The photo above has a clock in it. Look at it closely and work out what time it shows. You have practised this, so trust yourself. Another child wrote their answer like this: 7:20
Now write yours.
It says 9:02
